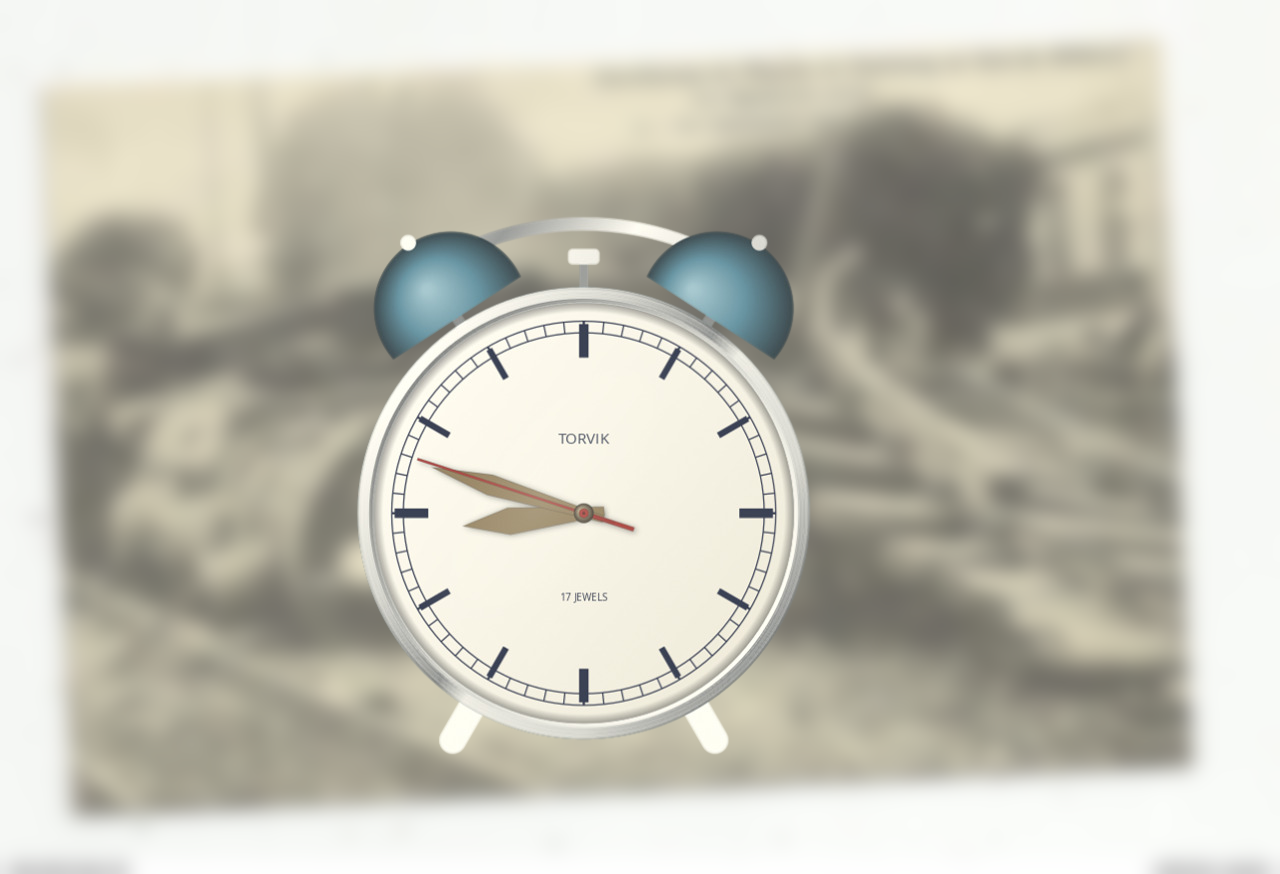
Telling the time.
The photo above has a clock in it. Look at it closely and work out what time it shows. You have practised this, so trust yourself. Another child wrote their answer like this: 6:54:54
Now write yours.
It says 8:47:48
